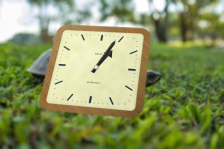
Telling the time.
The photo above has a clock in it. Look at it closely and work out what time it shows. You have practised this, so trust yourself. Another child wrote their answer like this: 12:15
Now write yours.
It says 1:04
